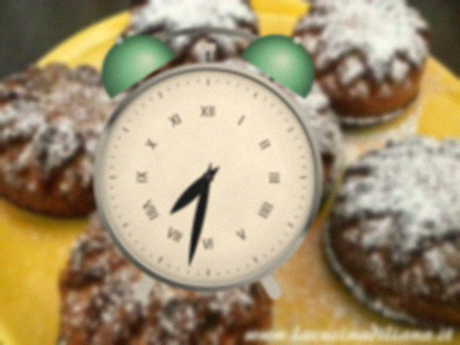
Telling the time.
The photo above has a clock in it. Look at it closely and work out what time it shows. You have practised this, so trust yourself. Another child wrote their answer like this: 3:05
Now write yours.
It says 7:32
